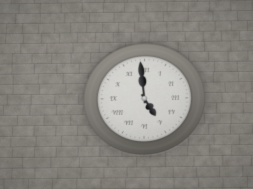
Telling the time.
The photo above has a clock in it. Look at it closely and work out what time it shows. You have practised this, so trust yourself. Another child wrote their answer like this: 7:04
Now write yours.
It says 4:59
